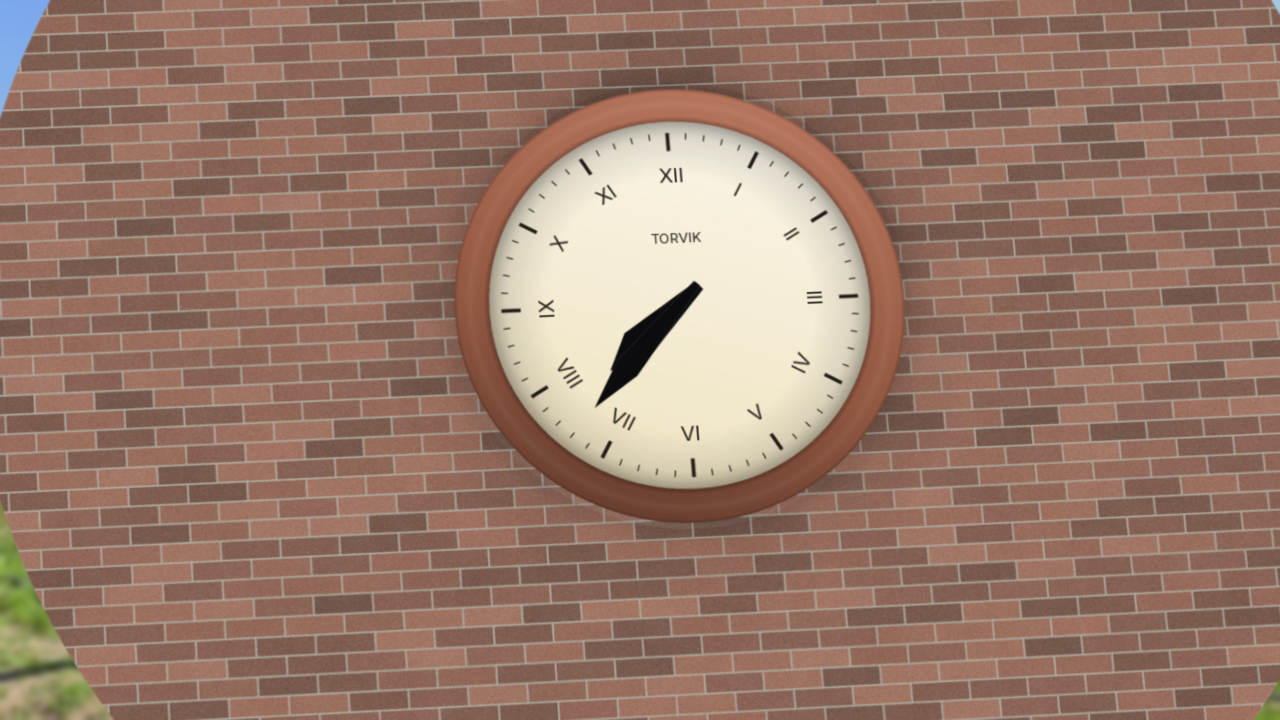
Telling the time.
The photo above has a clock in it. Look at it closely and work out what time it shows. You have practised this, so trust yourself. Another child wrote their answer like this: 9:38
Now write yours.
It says 7:37
